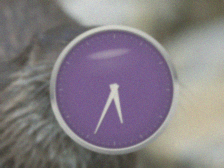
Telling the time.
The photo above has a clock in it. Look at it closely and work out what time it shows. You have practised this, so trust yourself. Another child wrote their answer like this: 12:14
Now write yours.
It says 5:34
